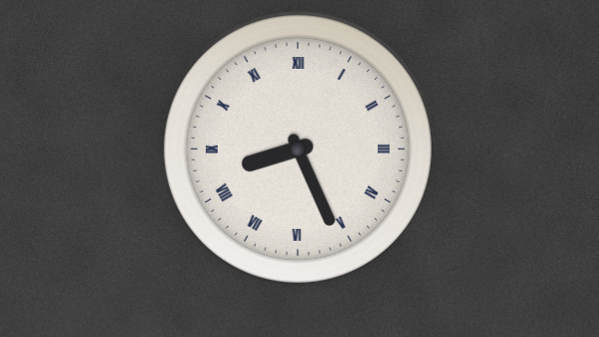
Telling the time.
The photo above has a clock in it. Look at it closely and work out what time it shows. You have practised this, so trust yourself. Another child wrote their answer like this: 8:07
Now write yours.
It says 8:26
